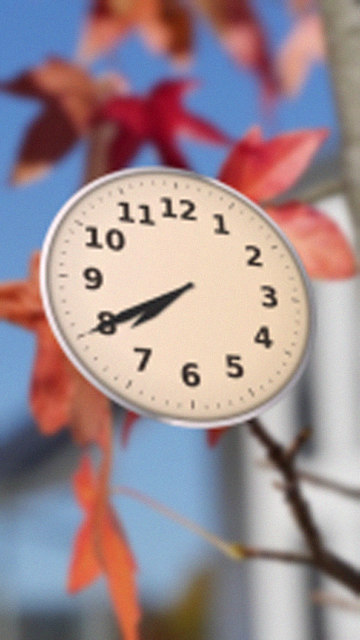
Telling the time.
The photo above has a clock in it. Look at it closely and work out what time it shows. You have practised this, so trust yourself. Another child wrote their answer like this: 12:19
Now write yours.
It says 7:40
